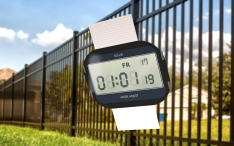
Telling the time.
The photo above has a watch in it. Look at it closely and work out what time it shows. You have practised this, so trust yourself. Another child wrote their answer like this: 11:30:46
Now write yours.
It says 1:01:19
